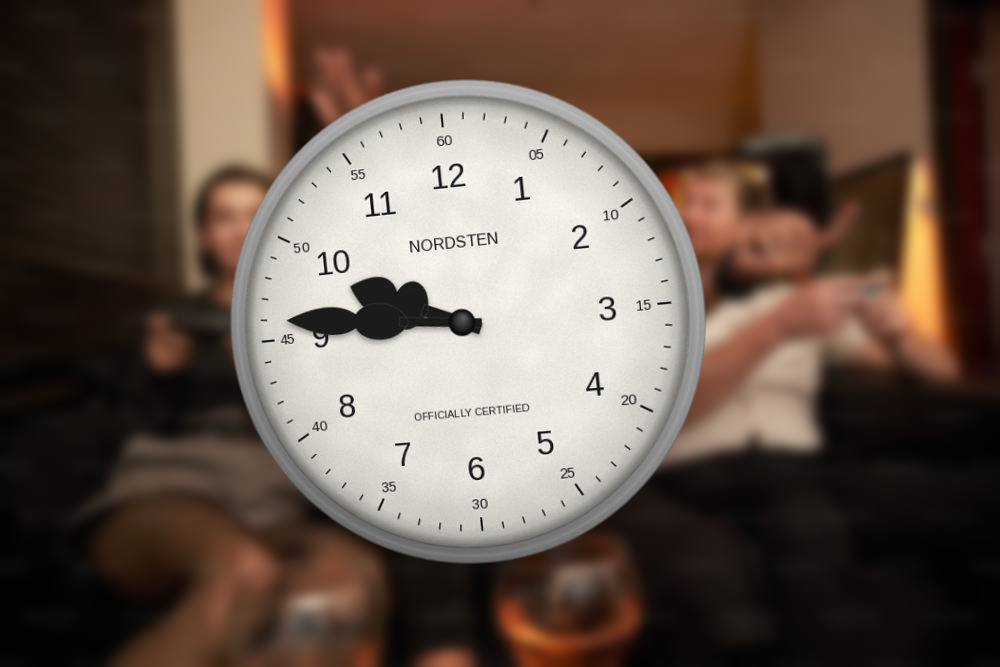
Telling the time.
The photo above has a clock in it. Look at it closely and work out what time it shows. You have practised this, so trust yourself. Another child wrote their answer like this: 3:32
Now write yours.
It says 9:46
